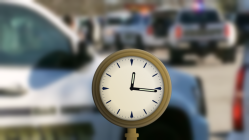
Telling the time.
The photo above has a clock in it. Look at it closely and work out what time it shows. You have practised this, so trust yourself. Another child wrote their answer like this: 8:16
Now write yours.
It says 12:16
